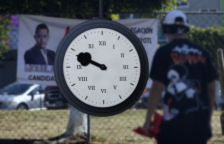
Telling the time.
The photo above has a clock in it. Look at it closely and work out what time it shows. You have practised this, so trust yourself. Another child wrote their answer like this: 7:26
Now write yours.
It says 9:49
